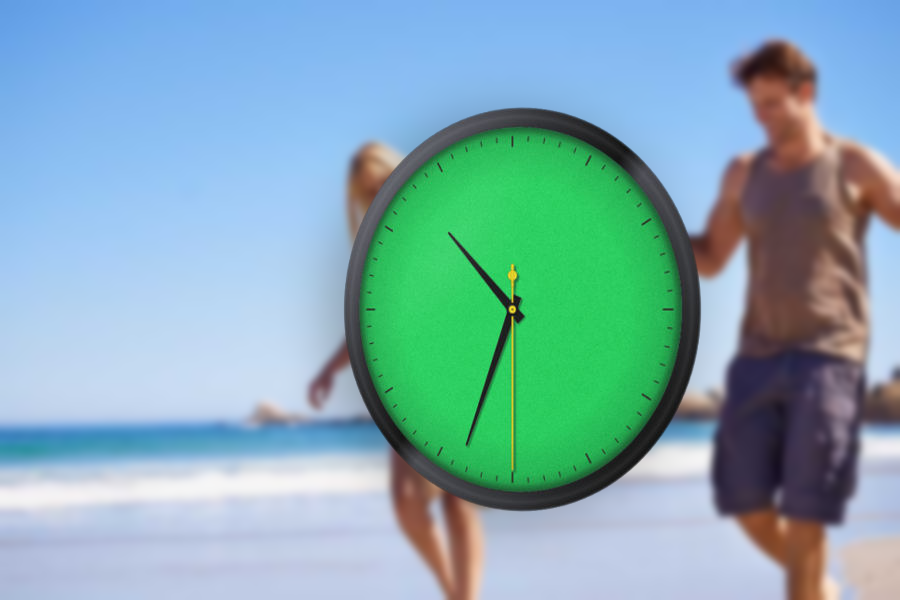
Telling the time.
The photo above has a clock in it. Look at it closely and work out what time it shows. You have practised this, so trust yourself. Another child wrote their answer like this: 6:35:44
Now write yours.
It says 10:33:30
